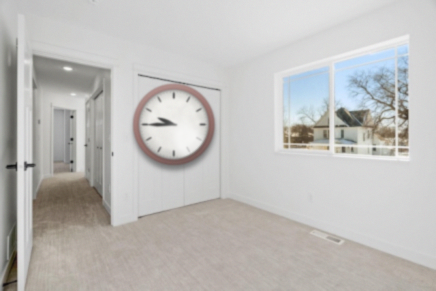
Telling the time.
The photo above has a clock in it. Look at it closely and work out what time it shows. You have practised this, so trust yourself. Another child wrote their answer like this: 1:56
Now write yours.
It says 9:45
